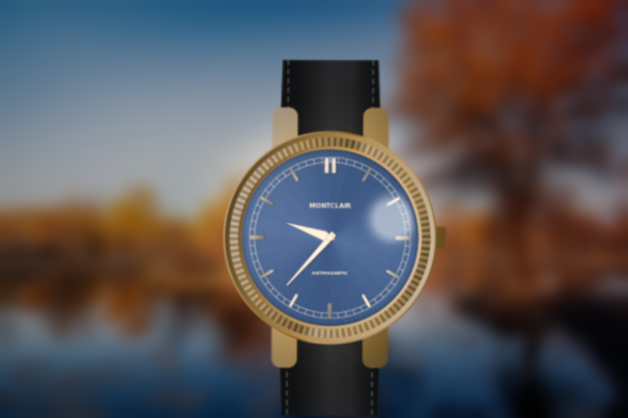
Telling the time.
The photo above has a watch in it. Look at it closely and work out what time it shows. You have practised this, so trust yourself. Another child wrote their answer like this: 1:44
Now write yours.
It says 9:37
